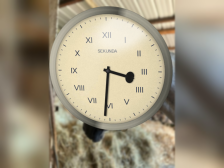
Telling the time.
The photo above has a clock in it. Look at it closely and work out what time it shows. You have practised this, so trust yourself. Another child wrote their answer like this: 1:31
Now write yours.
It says 3:31
